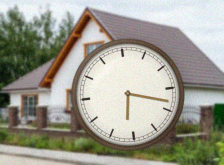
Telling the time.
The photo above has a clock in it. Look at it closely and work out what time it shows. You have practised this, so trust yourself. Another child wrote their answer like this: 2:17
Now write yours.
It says 6:18
